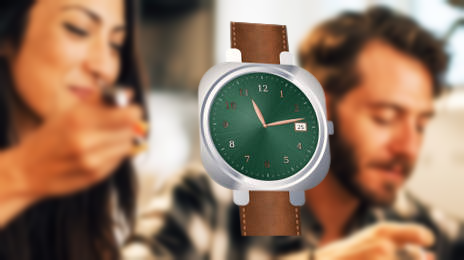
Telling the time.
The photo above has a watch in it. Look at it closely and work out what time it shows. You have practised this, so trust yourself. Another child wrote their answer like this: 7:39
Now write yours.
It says 11:13
